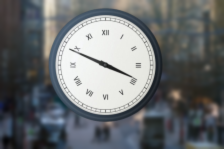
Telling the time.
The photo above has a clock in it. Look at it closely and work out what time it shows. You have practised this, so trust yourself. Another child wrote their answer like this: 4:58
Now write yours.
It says 3:49
